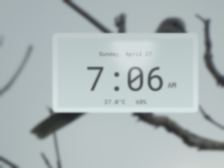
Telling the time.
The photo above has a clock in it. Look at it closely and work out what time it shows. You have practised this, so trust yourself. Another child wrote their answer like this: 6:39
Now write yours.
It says 7:06
